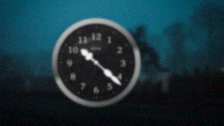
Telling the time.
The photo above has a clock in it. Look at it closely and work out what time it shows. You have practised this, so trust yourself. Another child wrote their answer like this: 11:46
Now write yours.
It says 10:22
